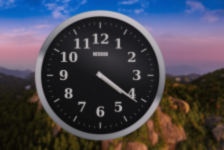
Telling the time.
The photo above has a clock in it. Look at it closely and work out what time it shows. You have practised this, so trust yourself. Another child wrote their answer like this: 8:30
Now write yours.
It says 4:21
